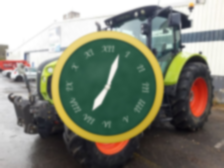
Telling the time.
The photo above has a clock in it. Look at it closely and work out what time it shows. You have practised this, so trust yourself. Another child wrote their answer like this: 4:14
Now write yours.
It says 7:03
